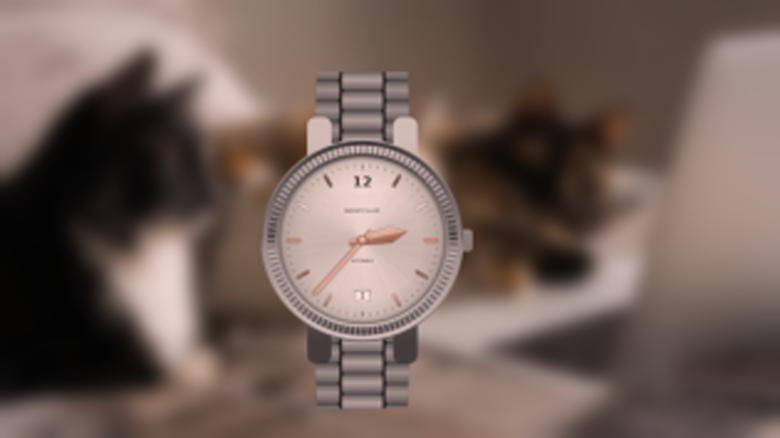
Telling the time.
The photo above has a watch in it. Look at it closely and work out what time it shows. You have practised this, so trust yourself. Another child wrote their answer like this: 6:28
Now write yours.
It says 2:37
